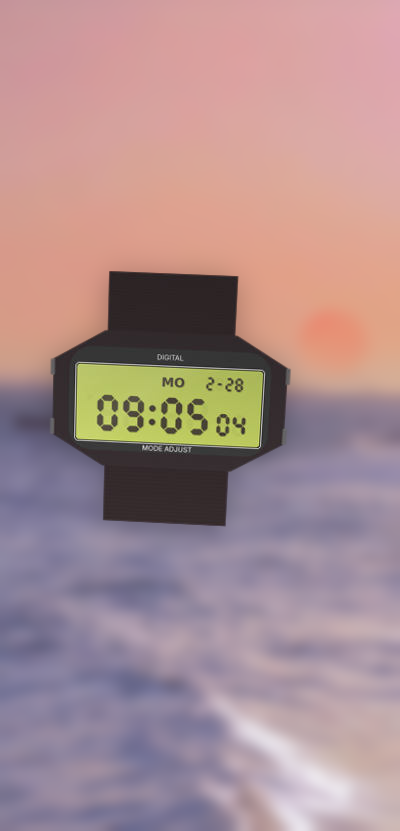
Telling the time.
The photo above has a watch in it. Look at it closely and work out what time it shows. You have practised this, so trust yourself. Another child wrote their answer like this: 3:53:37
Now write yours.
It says 9:05:04
